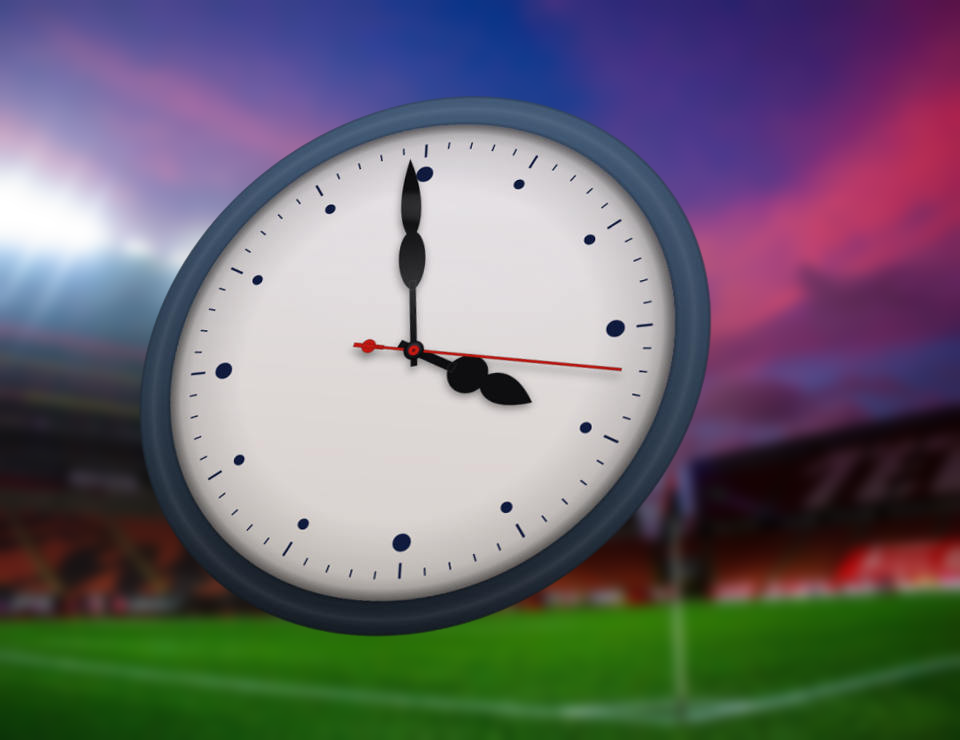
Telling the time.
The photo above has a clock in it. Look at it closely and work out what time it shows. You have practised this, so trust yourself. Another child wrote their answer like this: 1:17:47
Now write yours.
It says 3:59:17
